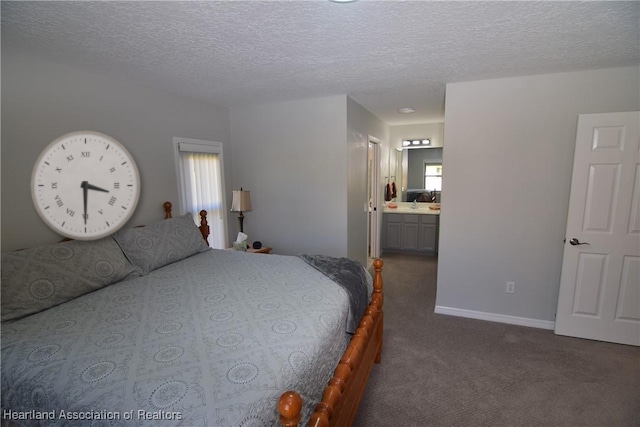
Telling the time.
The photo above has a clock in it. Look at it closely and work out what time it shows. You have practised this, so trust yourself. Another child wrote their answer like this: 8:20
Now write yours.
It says 3:30
